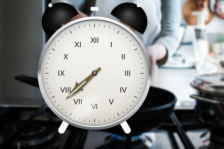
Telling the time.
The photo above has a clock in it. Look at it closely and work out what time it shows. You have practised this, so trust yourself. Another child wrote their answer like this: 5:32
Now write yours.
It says 7:38
